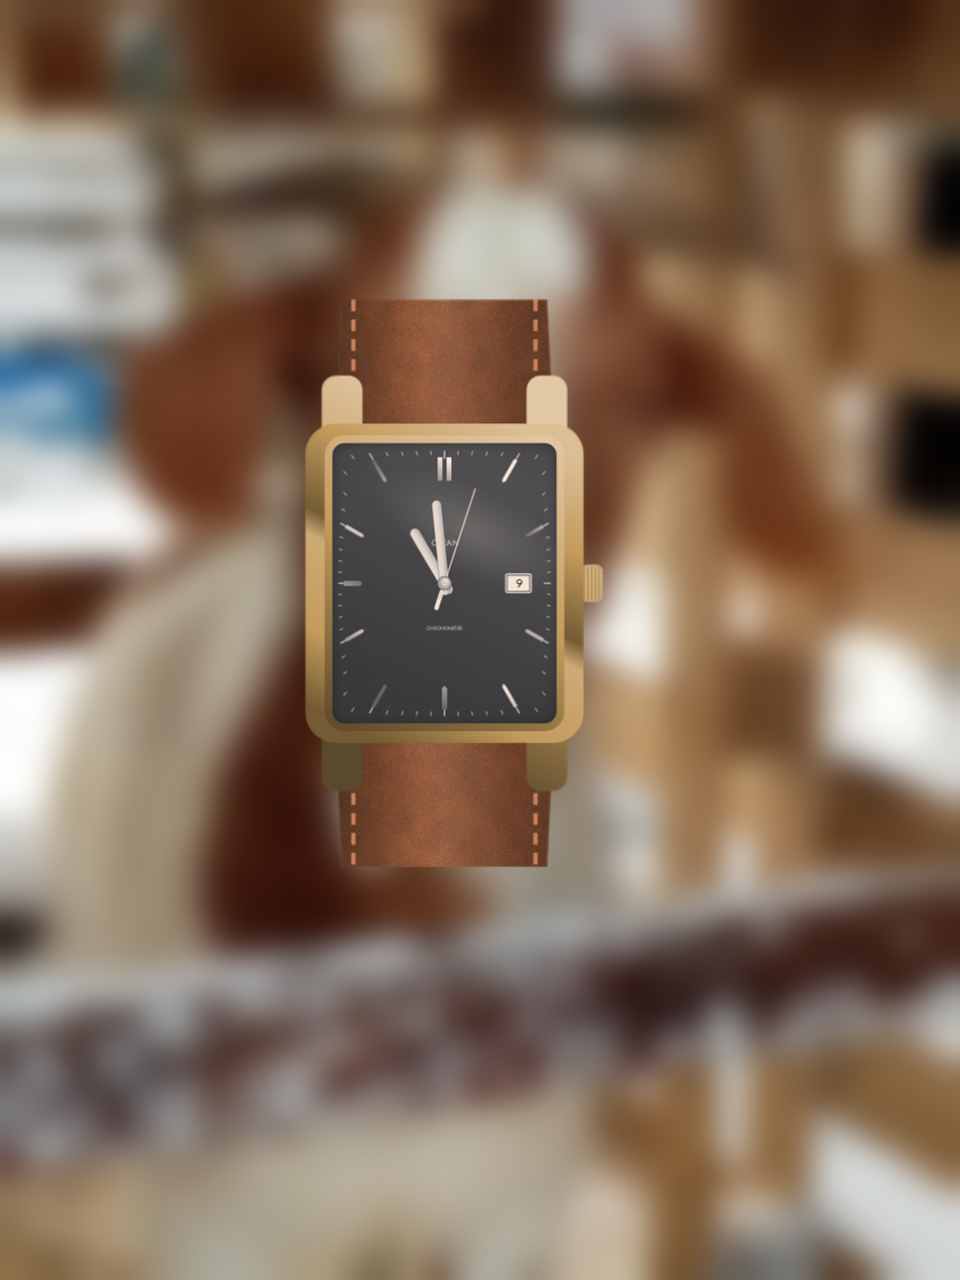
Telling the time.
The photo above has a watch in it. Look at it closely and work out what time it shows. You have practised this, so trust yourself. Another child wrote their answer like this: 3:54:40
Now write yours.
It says 10:59:03
